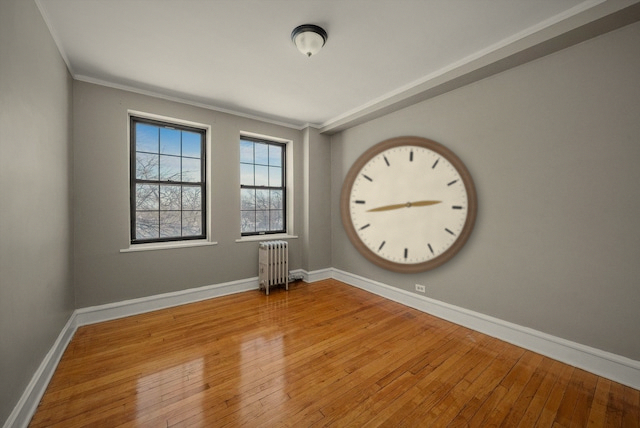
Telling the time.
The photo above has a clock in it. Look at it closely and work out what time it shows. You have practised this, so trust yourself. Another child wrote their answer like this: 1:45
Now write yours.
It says 2:43
